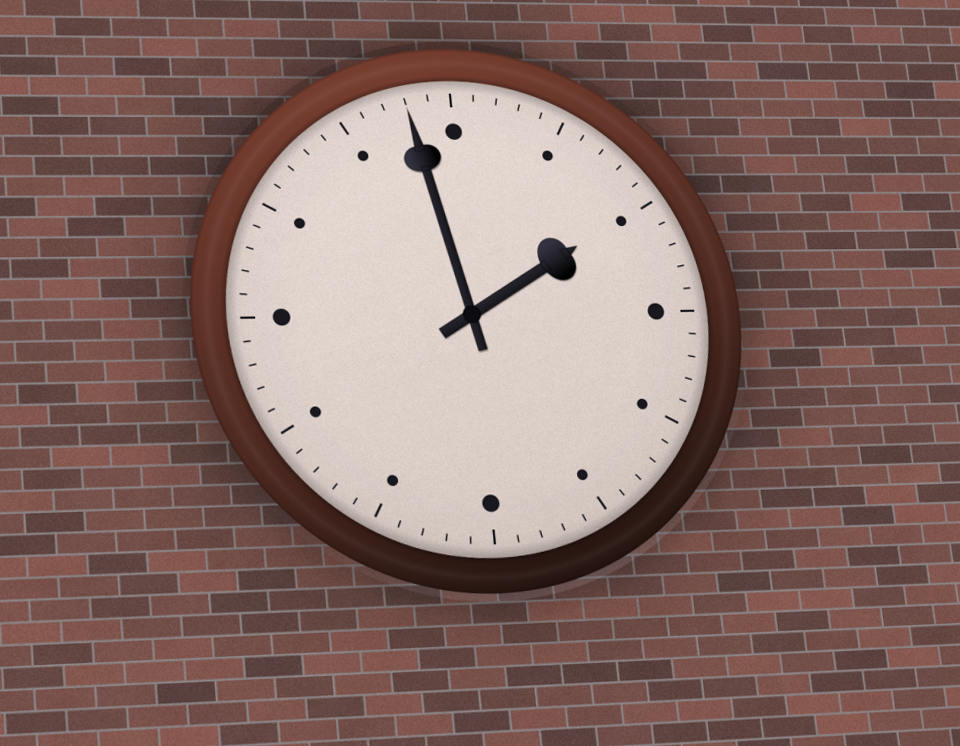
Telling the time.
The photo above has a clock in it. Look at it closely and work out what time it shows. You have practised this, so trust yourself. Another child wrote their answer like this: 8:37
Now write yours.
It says 1:58
